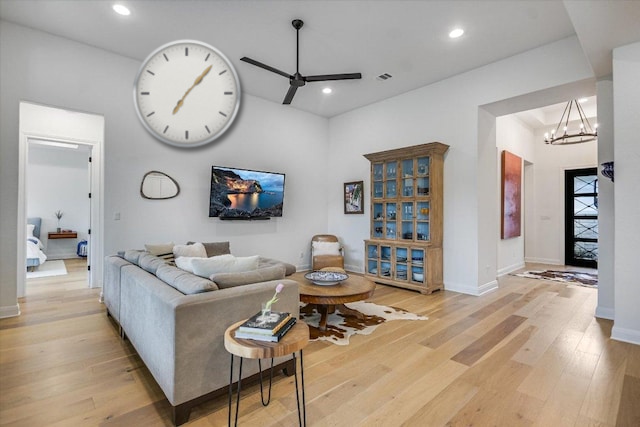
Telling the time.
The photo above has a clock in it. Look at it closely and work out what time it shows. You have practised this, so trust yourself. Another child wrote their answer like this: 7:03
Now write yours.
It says 7:07
